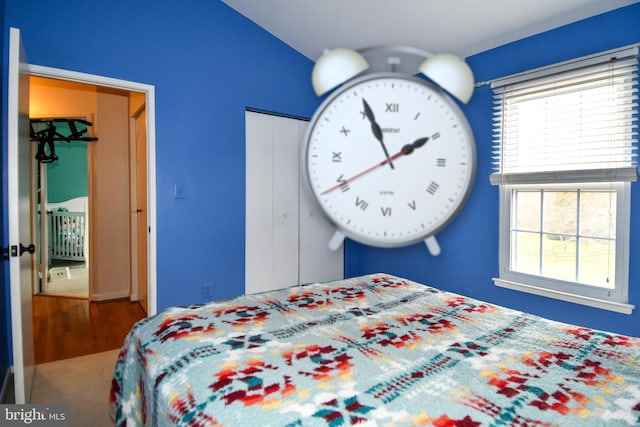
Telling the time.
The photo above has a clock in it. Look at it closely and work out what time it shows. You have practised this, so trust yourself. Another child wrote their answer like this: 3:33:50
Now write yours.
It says 1:55:40
